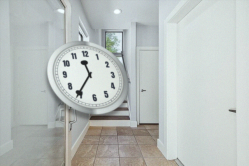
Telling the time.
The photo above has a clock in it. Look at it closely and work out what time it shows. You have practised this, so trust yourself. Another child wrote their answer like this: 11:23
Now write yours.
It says 11:36
